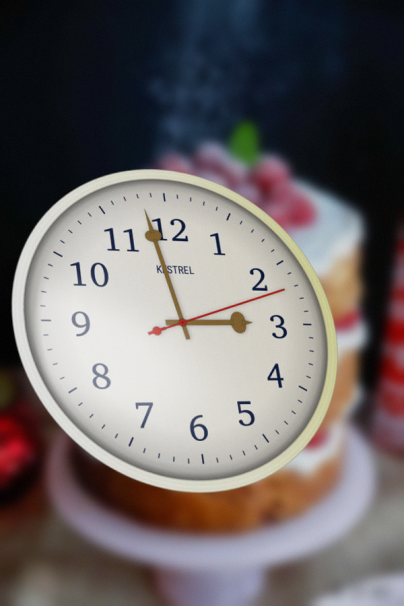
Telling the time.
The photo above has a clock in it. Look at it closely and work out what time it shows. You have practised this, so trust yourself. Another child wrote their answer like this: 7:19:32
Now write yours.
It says 2:58:12
